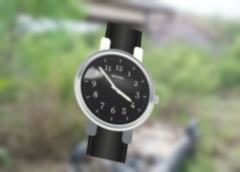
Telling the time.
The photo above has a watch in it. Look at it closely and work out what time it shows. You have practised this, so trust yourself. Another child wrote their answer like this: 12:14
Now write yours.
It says 3:52
